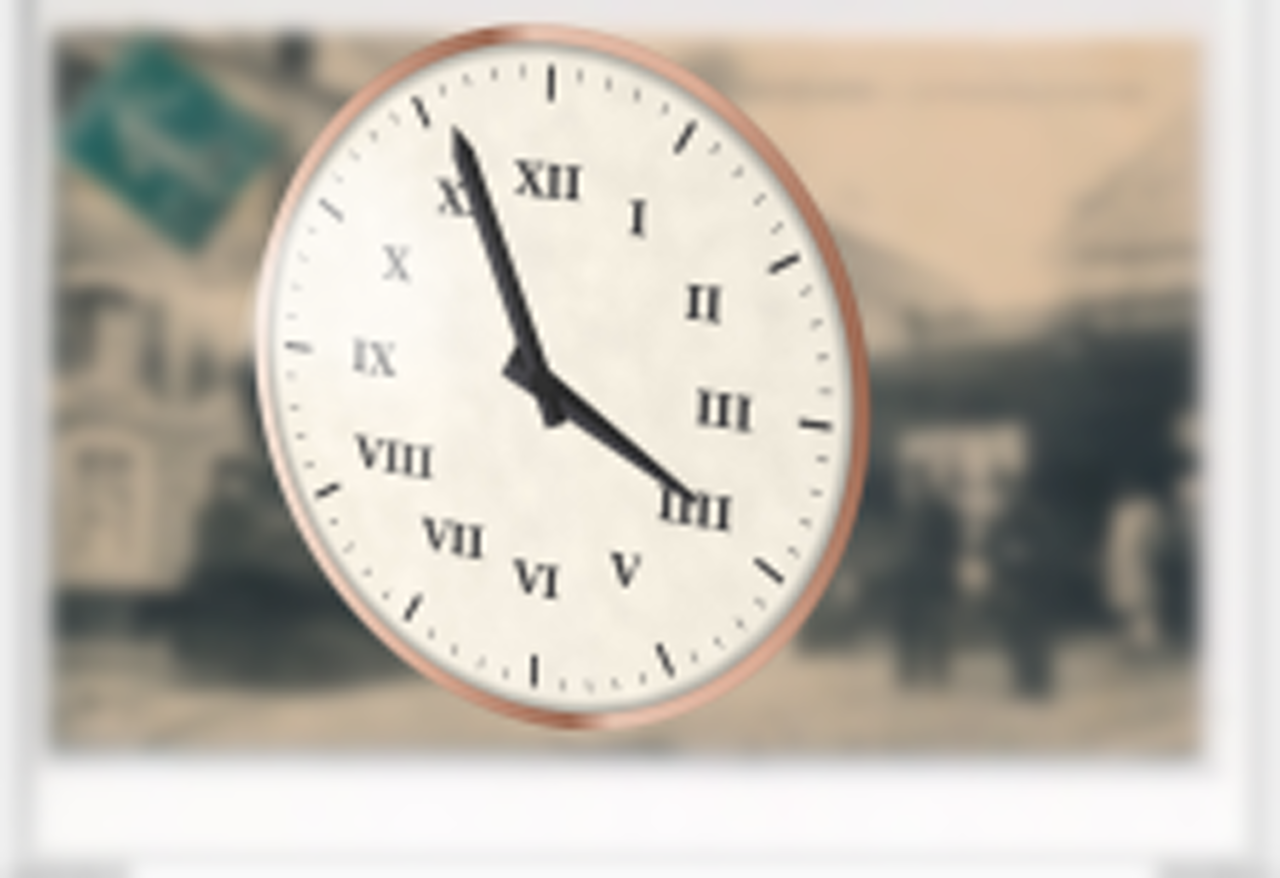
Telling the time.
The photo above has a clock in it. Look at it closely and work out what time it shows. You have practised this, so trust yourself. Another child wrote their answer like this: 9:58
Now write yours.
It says 3:56
